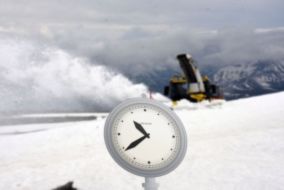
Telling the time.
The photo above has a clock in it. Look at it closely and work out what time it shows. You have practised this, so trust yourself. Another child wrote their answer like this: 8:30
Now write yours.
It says 10:39
